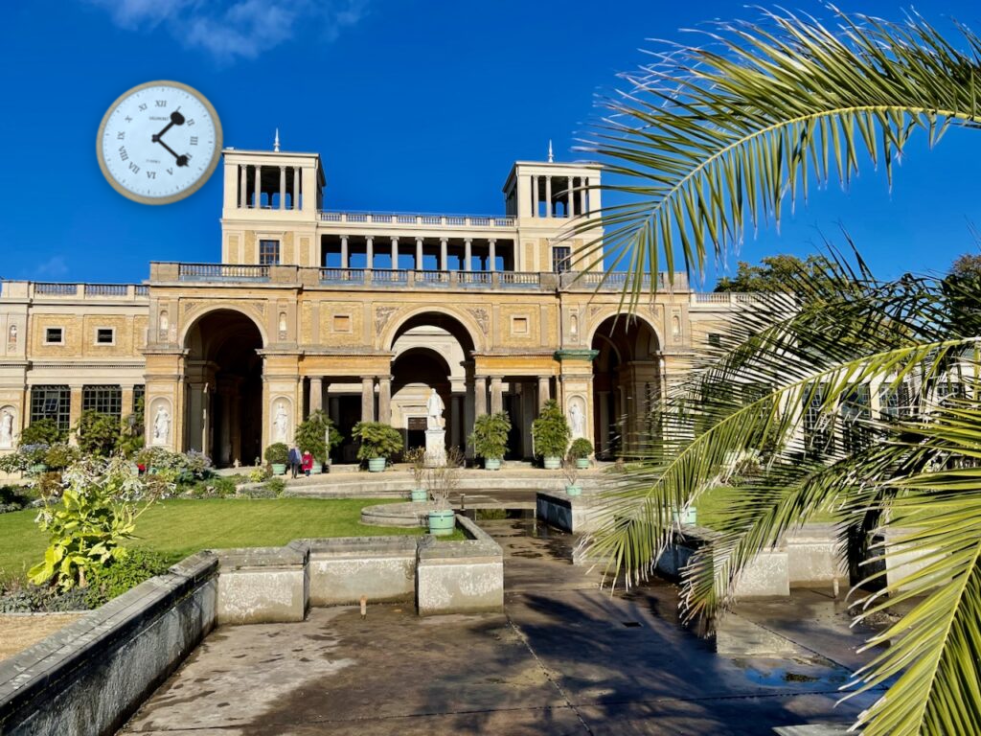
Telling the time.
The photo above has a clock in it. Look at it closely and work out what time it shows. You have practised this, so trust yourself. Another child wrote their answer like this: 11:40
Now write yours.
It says 1:21
